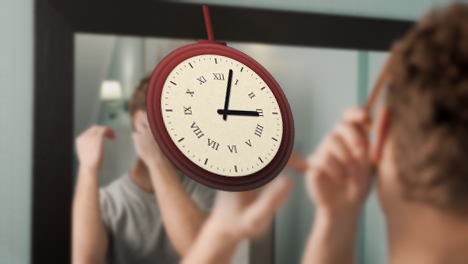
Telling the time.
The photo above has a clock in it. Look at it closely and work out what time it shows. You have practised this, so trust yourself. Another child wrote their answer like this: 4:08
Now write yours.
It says 3:03
